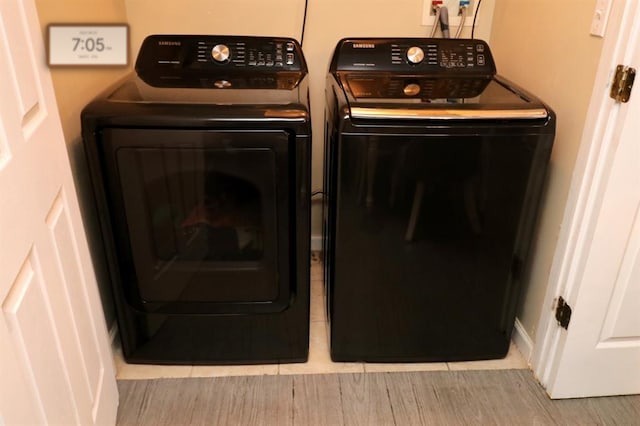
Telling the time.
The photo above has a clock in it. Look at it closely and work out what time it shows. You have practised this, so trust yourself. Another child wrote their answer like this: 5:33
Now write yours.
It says 7:05
